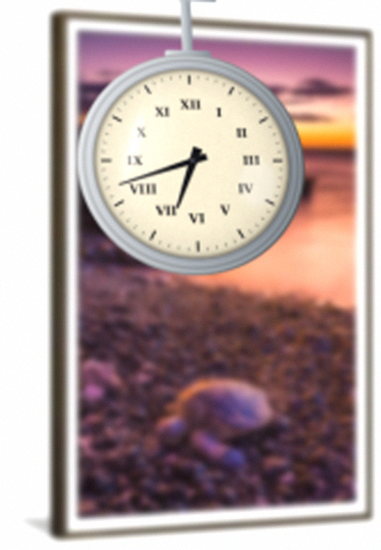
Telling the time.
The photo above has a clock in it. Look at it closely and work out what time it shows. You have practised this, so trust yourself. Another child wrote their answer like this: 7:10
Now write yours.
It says 6:42
